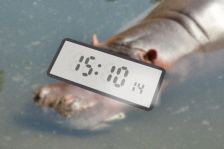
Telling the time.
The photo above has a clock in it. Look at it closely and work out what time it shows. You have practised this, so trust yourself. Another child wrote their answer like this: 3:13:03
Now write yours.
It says 15:10:14
